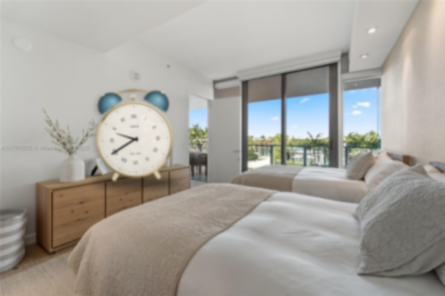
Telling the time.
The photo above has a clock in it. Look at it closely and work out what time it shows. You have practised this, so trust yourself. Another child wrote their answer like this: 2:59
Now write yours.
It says 9:40
